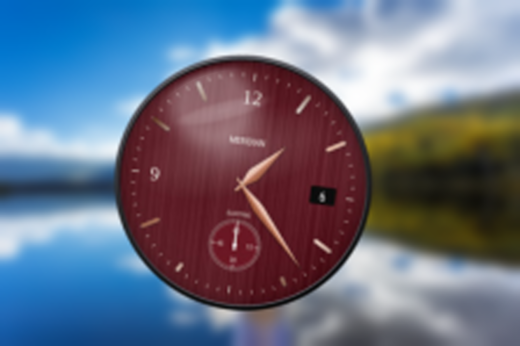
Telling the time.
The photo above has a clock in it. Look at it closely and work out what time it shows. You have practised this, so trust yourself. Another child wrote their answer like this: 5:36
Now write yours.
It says 1:23
